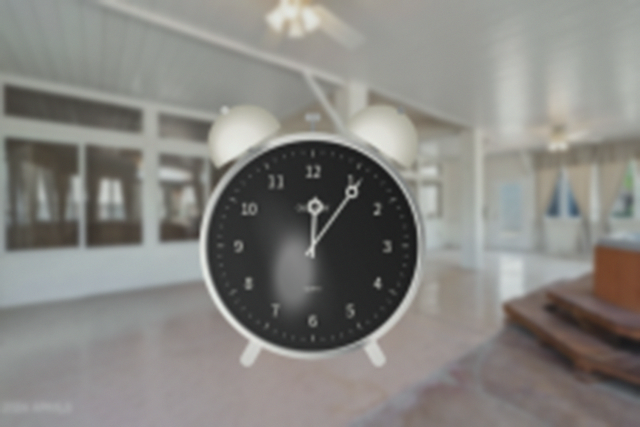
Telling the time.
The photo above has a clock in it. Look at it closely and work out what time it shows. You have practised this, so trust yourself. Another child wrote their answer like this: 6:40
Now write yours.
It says 12:06
